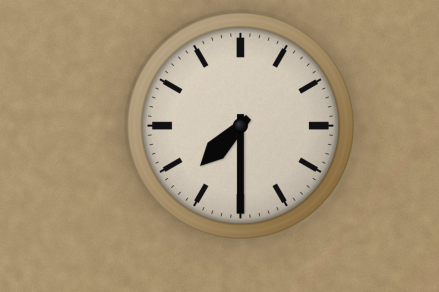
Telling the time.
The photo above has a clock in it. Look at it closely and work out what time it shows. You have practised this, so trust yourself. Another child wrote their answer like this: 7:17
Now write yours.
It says 7:30
